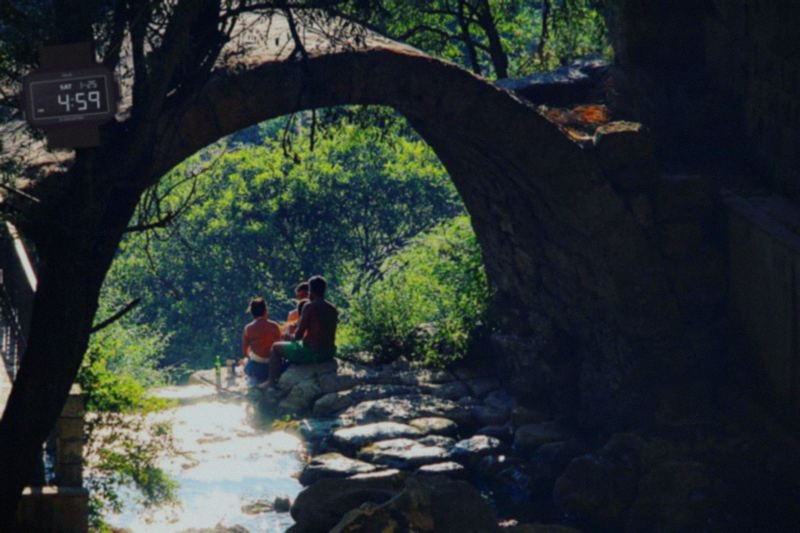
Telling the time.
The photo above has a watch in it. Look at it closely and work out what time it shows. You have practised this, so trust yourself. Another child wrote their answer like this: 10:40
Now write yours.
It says 4:59
